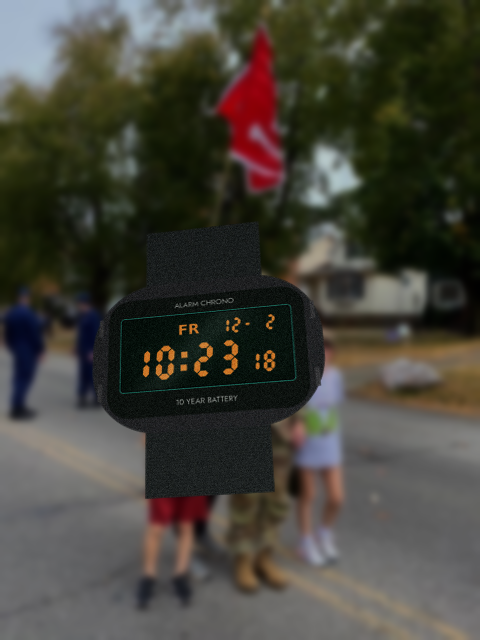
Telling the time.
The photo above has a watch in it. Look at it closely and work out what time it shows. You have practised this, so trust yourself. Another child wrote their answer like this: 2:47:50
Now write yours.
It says 10:23:18
